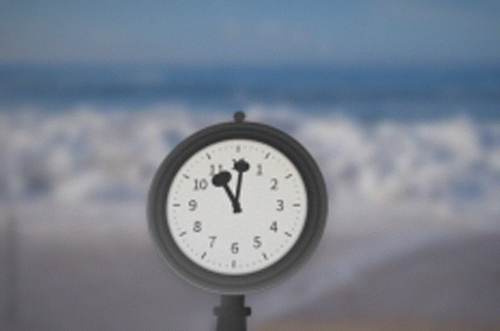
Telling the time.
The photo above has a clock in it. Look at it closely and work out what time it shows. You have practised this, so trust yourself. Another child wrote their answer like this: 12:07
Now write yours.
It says 11:01
